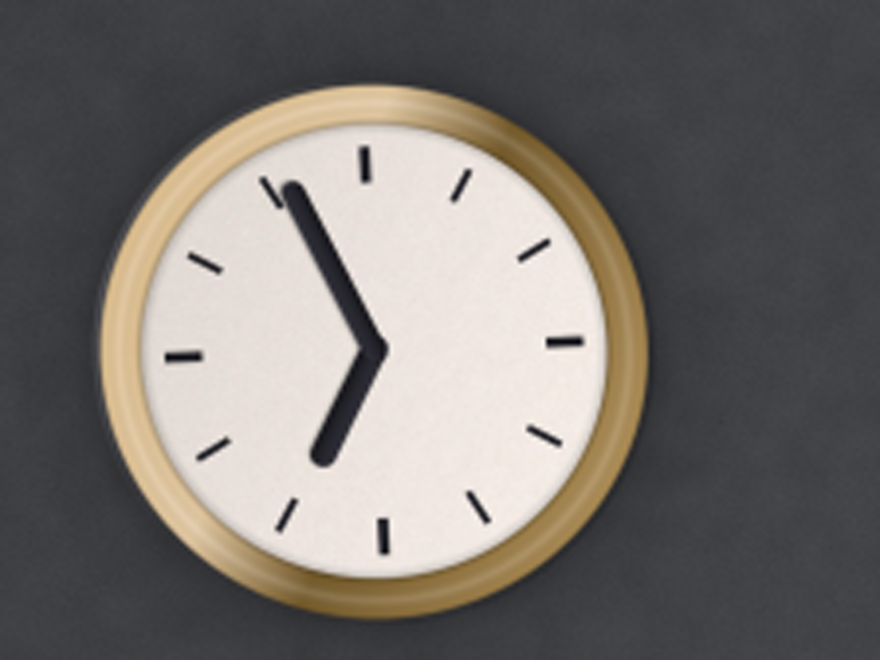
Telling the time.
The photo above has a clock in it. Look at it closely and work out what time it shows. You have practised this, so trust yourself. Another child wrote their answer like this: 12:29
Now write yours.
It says 6:56
